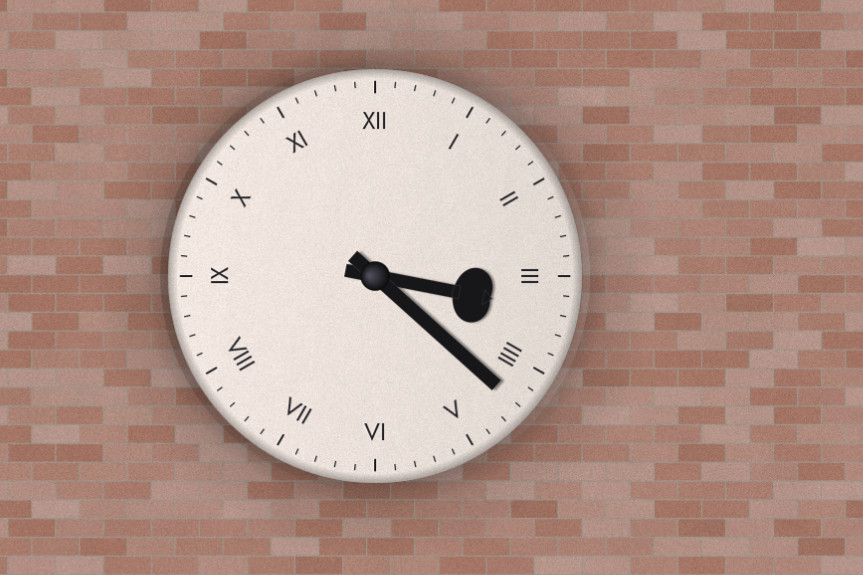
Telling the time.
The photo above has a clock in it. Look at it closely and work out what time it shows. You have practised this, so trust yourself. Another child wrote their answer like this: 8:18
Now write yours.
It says 3:22
